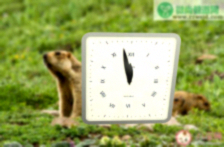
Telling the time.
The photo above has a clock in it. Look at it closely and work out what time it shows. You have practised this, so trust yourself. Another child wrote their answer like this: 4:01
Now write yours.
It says 11:58
